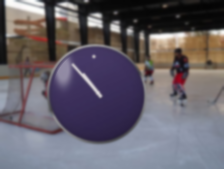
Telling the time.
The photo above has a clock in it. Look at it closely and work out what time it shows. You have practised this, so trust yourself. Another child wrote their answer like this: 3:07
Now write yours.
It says 10:54
